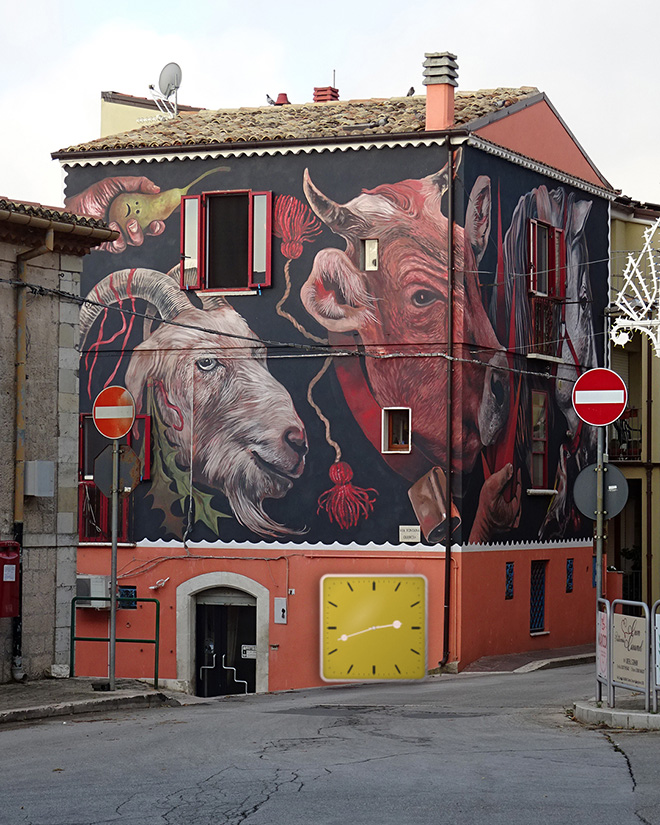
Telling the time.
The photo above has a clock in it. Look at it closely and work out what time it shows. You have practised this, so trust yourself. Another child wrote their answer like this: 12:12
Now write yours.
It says 2:42
